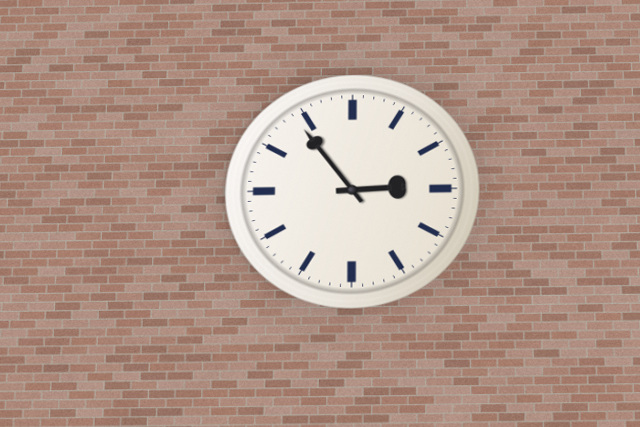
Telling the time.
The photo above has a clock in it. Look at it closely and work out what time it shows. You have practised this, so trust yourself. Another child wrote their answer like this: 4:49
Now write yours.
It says 2:54
